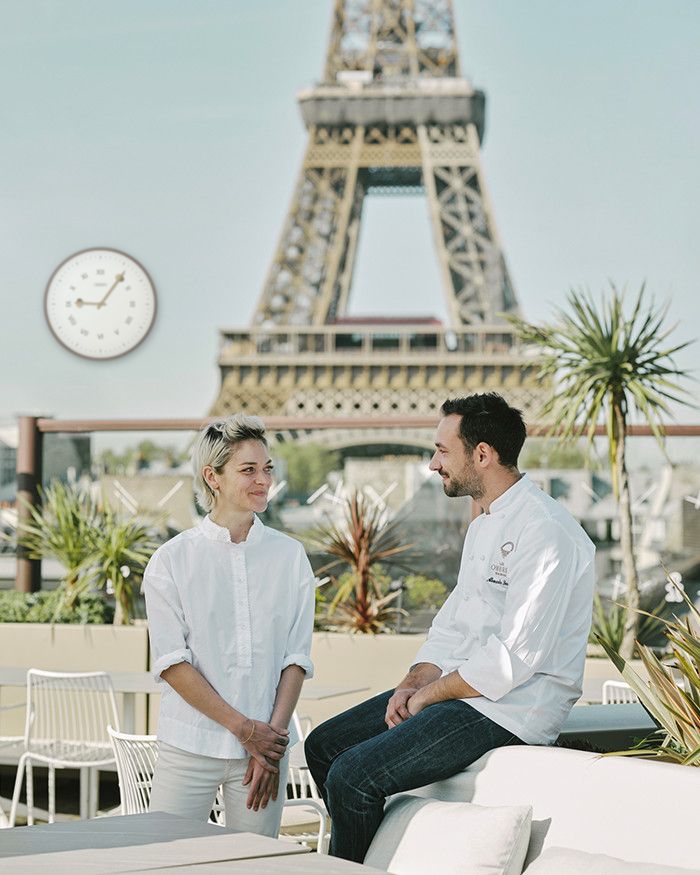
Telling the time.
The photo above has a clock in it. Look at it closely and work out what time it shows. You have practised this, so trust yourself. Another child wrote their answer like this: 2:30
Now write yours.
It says 9:06
